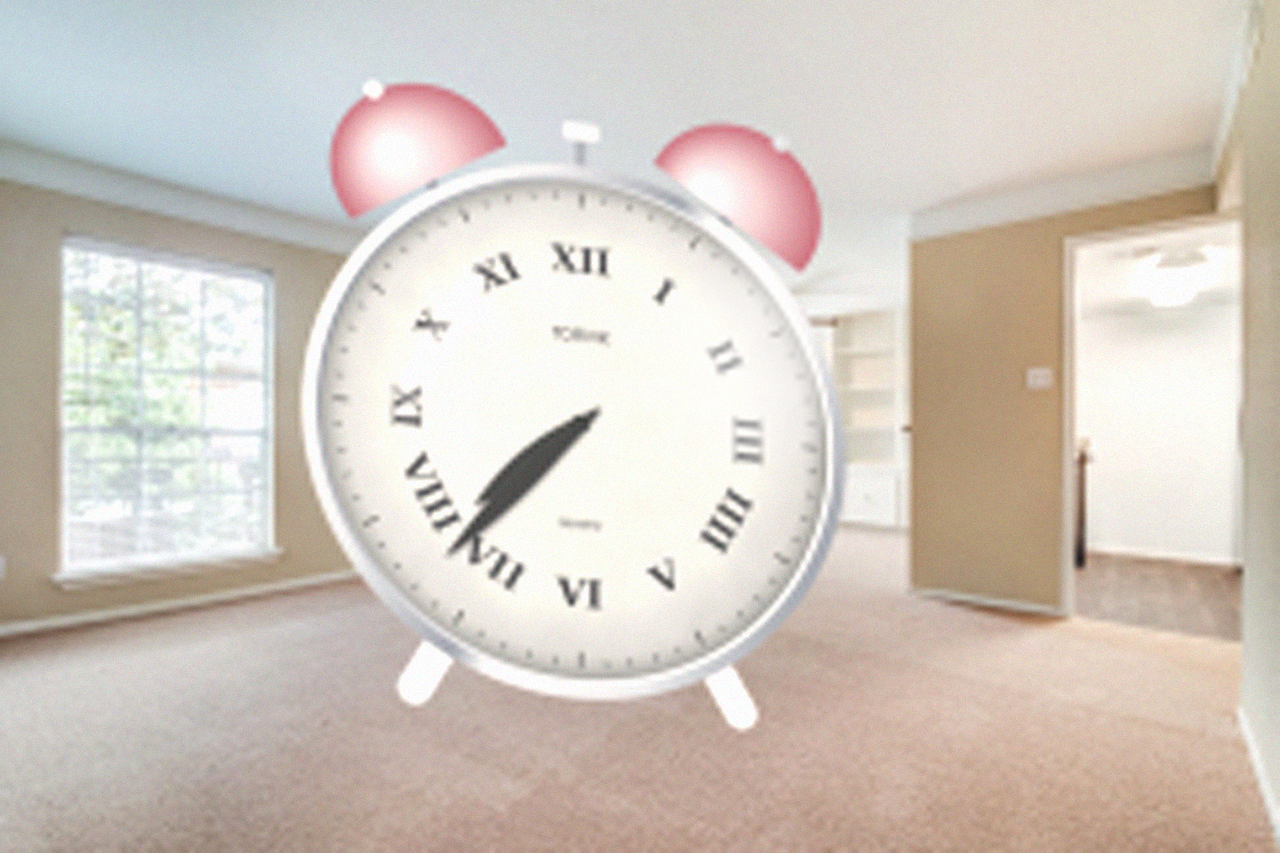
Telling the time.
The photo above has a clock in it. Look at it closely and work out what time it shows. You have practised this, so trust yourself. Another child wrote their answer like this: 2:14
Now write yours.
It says 7:37
